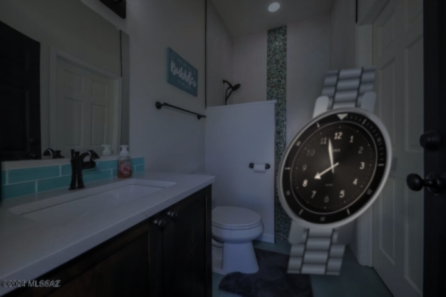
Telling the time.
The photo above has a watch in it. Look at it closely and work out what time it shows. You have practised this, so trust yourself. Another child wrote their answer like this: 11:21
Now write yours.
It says 7:57
